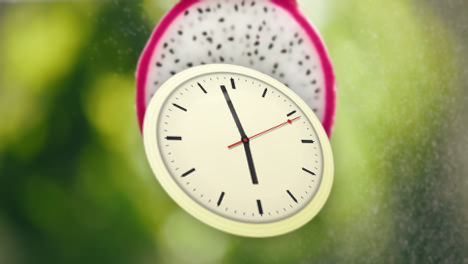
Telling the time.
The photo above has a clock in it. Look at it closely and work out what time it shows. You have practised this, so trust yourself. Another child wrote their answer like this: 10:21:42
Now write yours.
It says 5:58:11
